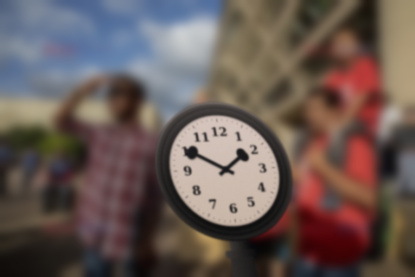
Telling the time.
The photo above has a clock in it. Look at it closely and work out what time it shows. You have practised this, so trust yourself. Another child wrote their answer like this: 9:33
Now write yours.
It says 1:50
